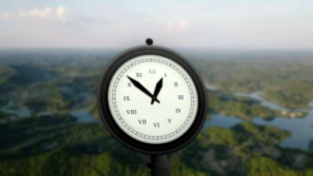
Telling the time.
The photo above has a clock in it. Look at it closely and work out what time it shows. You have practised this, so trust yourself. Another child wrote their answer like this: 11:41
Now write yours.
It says 12:52
